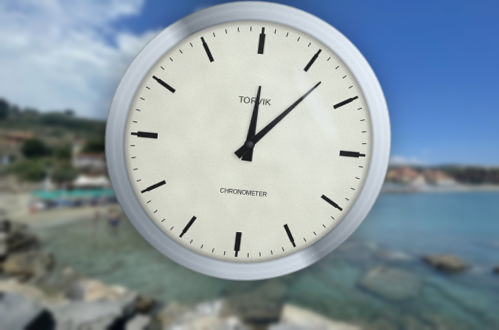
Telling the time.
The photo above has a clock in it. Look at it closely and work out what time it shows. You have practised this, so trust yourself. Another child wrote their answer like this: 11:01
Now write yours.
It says 12:07
